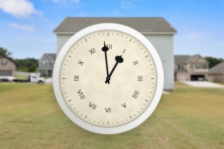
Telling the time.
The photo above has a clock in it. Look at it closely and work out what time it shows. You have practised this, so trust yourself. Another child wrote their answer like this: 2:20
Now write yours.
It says 12:59
